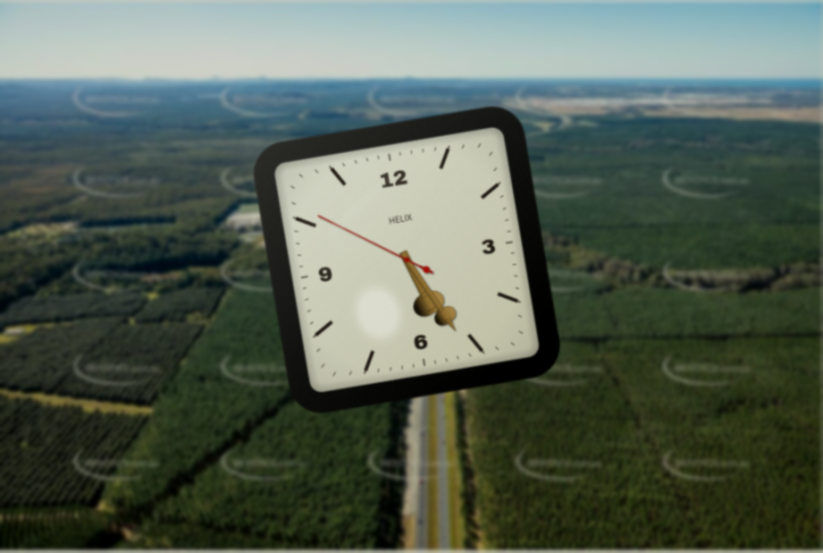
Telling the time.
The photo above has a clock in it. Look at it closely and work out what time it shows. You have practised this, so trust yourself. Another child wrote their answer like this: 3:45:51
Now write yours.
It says 5:25:51
